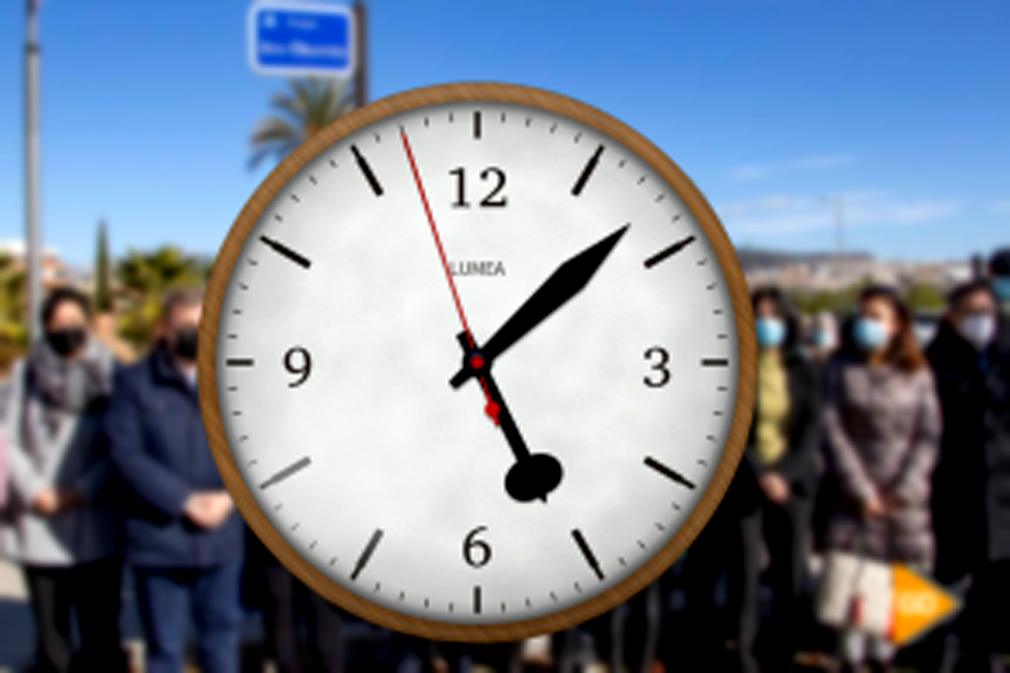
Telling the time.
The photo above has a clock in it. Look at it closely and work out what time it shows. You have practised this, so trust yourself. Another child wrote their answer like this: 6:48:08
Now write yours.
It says 5:07:57
